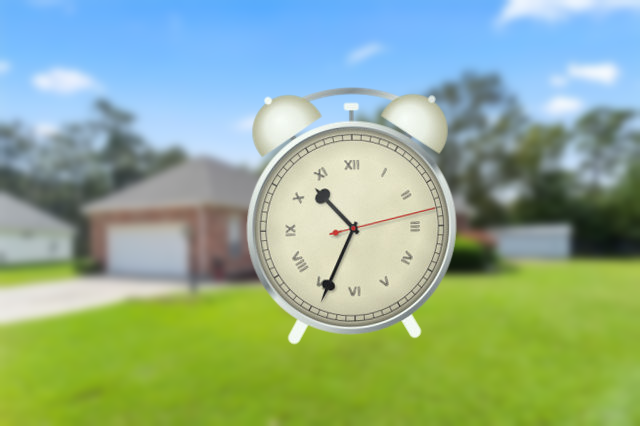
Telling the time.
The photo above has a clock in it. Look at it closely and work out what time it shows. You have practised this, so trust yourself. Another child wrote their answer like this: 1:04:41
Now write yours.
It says 10:34:13
